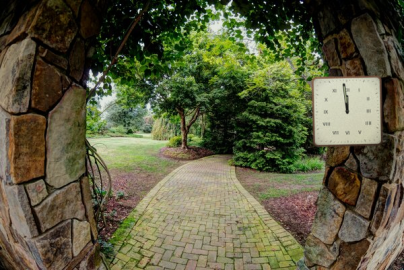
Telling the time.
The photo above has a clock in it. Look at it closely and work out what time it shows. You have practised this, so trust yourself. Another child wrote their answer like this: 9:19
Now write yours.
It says 11:59
